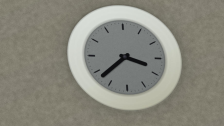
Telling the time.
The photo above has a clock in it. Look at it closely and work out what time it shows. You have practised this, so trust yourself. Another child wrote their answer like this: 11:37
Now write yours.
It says 3:38
